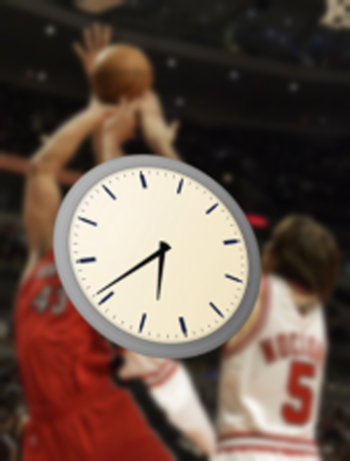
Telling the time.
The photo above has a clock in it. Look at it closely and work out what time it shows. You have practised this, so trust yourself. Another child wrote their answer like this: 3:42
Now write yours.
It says 6:41
